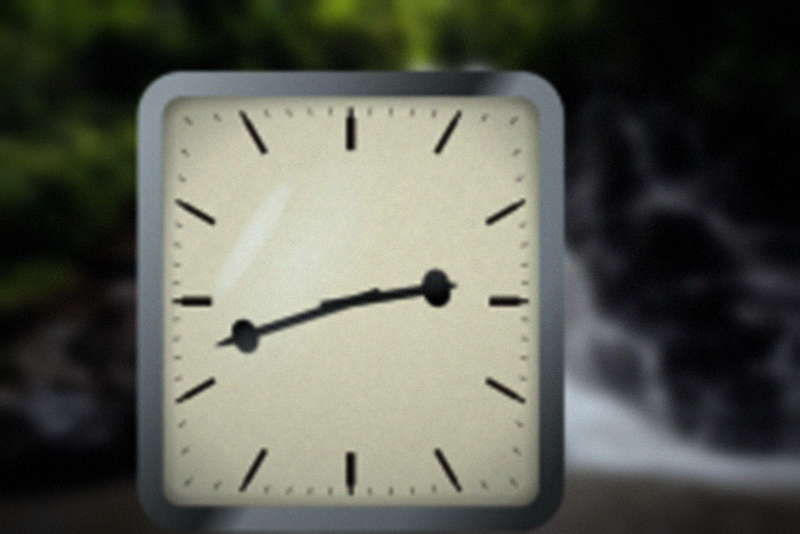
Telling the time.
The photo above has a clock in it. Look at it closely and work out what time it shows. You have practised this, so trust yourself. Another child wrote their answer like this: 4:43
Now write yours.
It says 2:42
